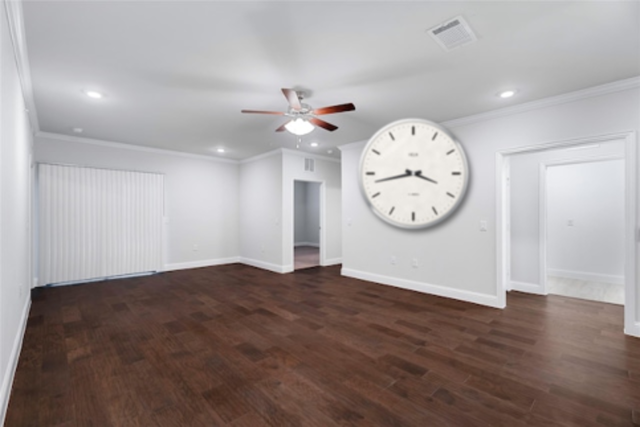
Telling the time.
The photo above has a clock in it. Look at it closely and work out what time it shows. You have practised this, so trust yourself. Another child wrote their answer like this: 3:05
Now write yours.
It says 3:43
